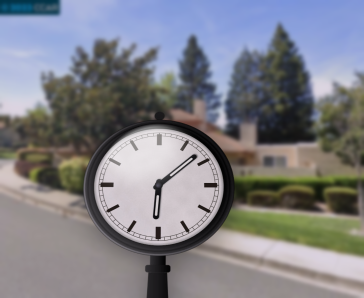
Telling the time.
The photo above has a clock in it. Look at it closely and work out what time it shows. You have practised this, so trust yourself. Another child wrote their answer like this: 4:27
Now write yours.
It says 6:08
